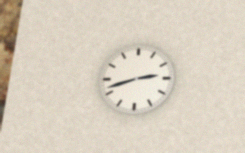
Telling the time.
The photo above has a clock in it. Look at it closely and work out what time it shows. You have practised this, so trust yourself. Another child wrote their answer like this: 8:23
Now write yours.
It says 2:42
